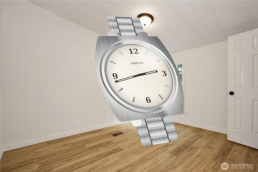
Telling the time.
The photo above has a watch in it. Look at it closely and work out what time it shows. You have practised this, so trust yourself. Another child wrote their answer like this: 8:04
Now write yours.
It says 2:43
